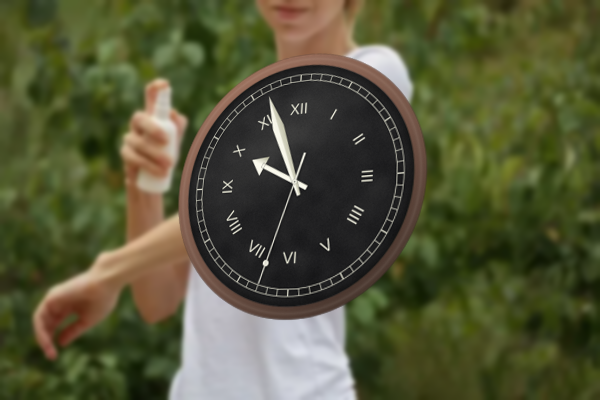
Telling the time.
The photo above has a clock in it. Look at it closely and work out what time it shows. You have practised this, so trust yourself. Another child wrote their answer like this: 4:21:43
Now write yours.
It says 9:56:33
